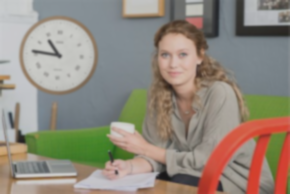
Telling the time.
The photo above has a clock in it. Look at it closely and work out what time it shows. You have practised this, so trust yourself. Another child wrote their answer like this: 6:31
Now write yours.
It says 10:46
